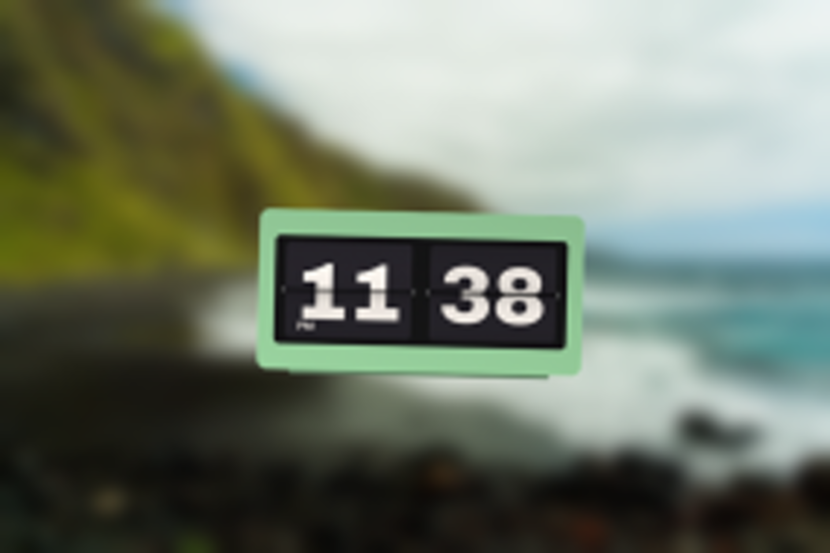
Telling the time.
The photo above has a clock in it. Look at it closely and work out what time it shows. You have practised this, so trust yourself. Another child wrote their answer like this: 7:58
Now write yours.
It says 11:38
